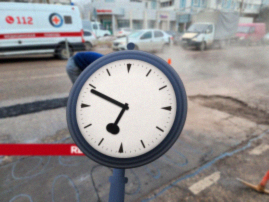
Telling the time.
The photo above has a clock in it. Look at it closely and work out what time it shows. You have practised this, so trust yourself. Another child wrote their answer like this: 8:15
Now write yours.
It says 6:49
